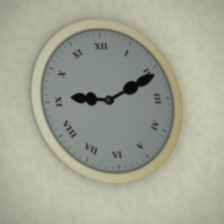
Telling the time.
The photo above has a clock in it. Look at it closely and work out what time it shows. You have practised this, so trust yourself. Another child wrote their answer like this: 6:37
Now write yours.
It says 9:11
